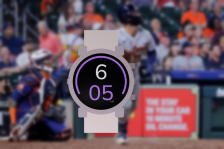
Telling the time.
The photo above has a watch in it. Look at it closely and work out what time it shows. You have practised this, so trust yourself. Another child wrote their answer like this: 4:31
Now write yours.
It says 6:05
